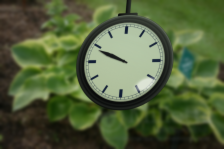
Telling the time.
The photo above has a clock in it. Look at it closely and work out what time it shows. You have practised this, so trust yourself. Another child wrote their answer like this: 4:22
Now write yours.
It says 9:49
